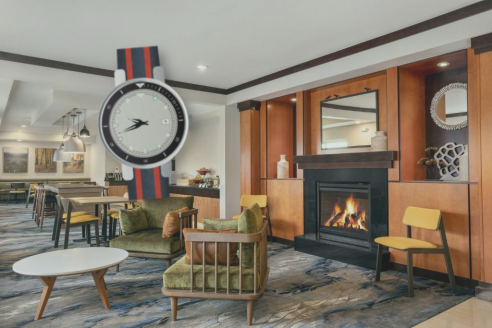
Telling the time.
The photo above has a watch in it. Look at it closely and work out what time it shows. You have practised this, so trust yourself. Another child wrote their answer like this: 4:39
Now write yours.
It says 9:42
